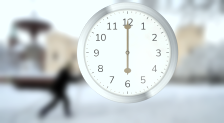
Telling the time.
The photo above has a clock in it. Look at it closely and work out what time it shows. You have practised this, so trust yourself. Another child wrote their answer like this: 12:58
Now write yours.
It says 6:00
